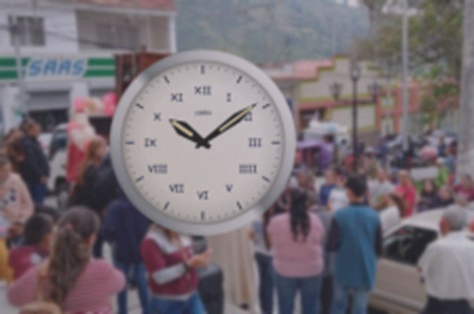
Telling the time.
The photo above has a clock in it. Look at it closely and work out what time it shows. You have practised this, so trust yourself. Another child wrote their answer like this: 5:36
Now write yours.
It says 10:09
